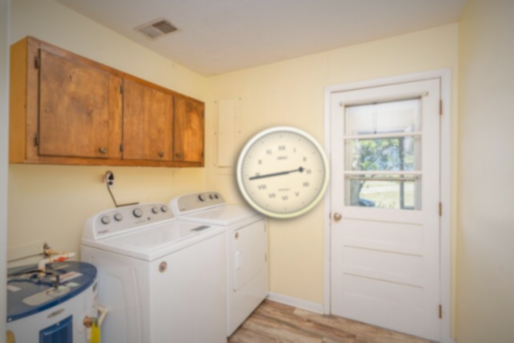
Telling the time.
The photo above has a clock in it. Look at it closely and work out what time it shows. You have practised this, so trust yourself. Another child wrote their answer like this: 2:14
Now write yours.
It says 2:44
